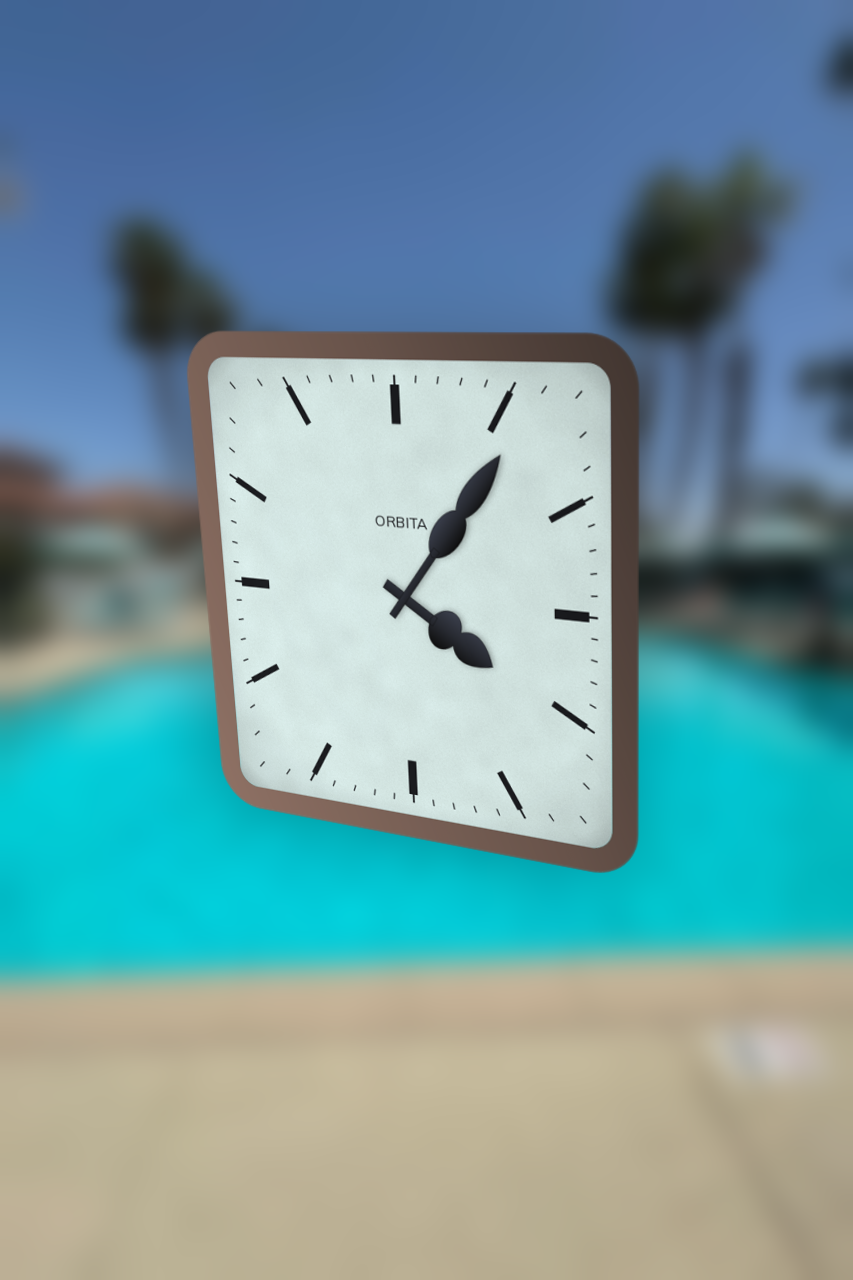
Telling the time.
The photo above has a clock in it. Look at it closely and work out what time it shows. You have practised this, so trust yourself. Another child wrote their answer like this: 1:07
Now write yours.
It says 4:06
